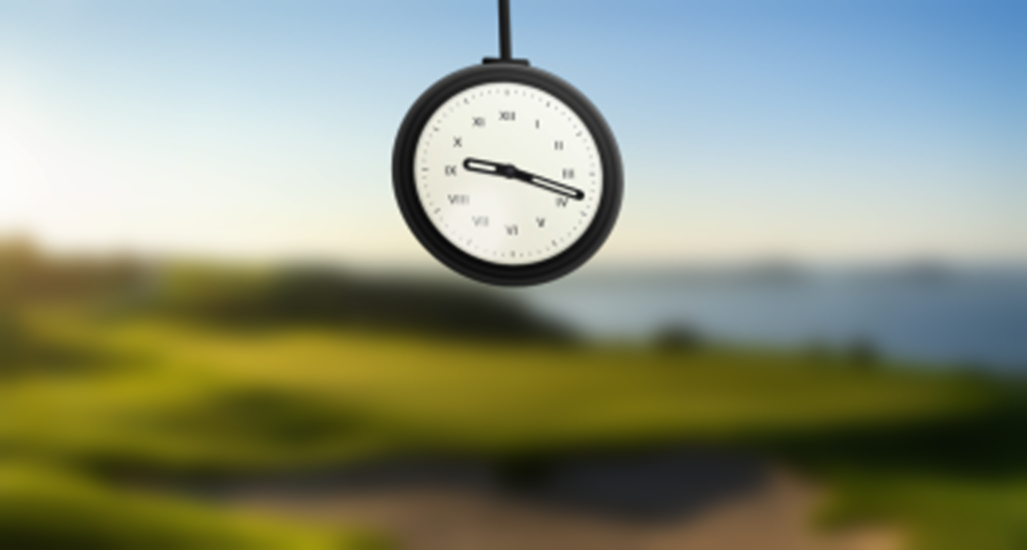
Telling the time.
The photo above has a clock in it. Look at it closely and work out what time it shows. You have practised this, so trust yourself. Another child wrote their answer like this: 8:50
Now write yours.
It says 9:18
